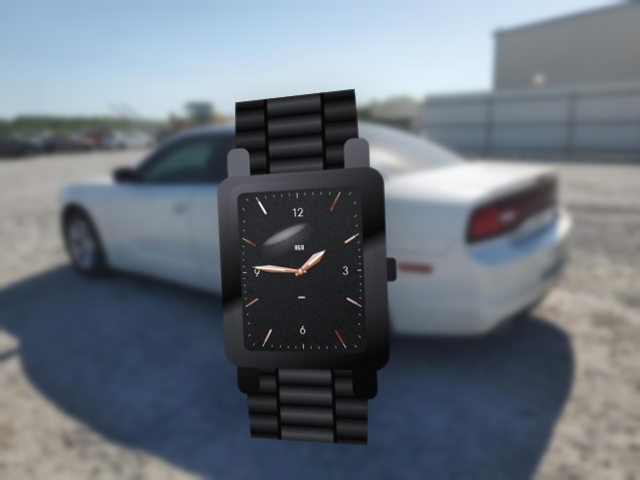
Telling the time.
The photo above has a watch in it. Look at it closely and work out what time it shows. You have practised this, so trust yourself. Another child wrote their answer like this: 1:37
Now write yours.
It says 1:46
